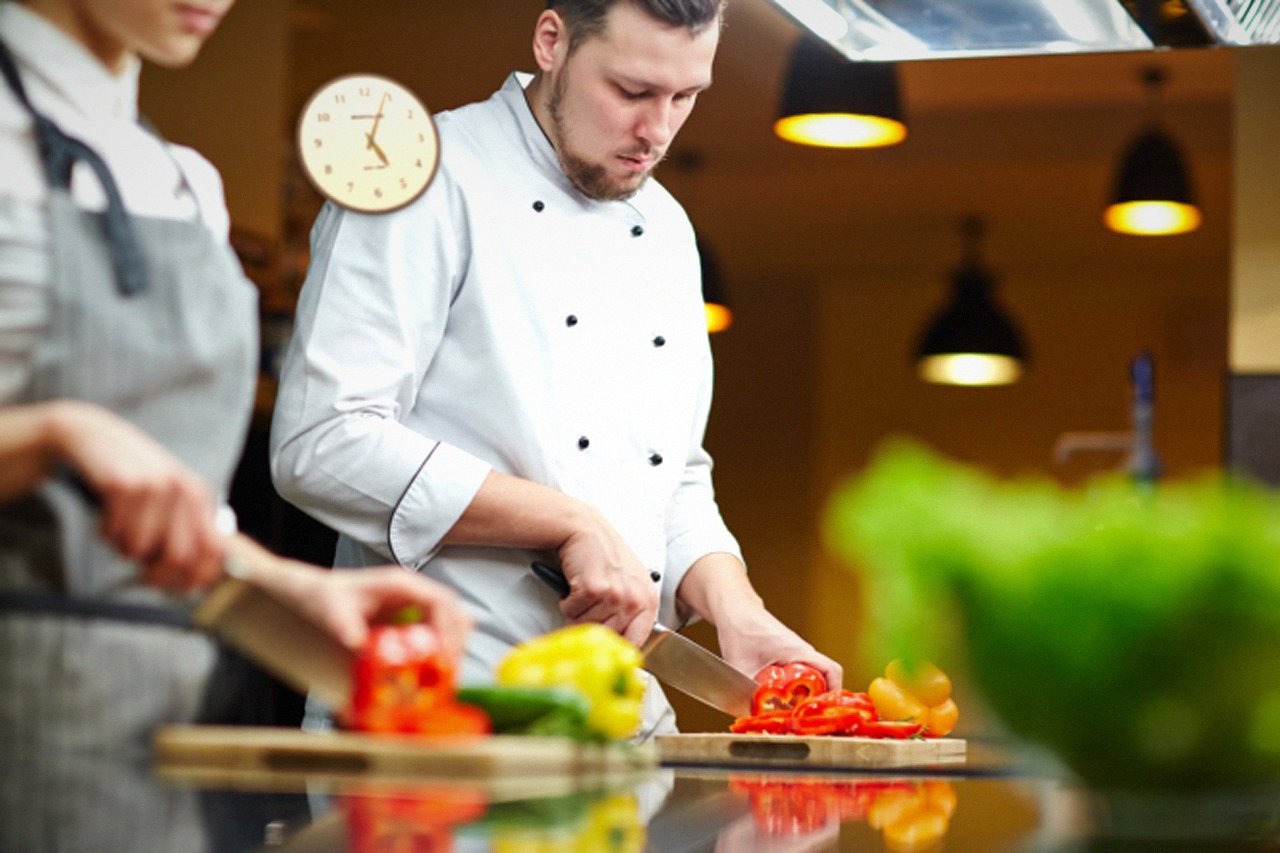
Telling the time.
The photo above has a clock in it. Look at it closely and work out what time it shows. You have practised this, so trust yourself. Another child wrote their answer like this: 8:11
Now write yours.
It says 5:04
